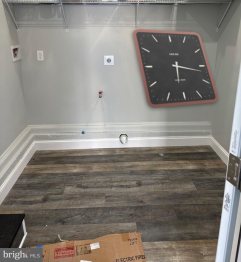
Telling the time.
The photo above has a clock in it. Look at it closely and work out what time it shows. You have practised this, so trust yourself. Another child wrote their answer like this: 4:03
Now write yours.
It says 6:17
